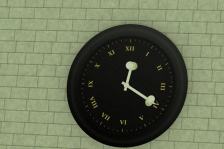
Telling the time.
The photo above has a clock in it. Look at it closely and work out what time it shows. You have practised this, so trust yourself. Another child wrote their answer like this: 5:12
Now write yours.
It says 12:20
